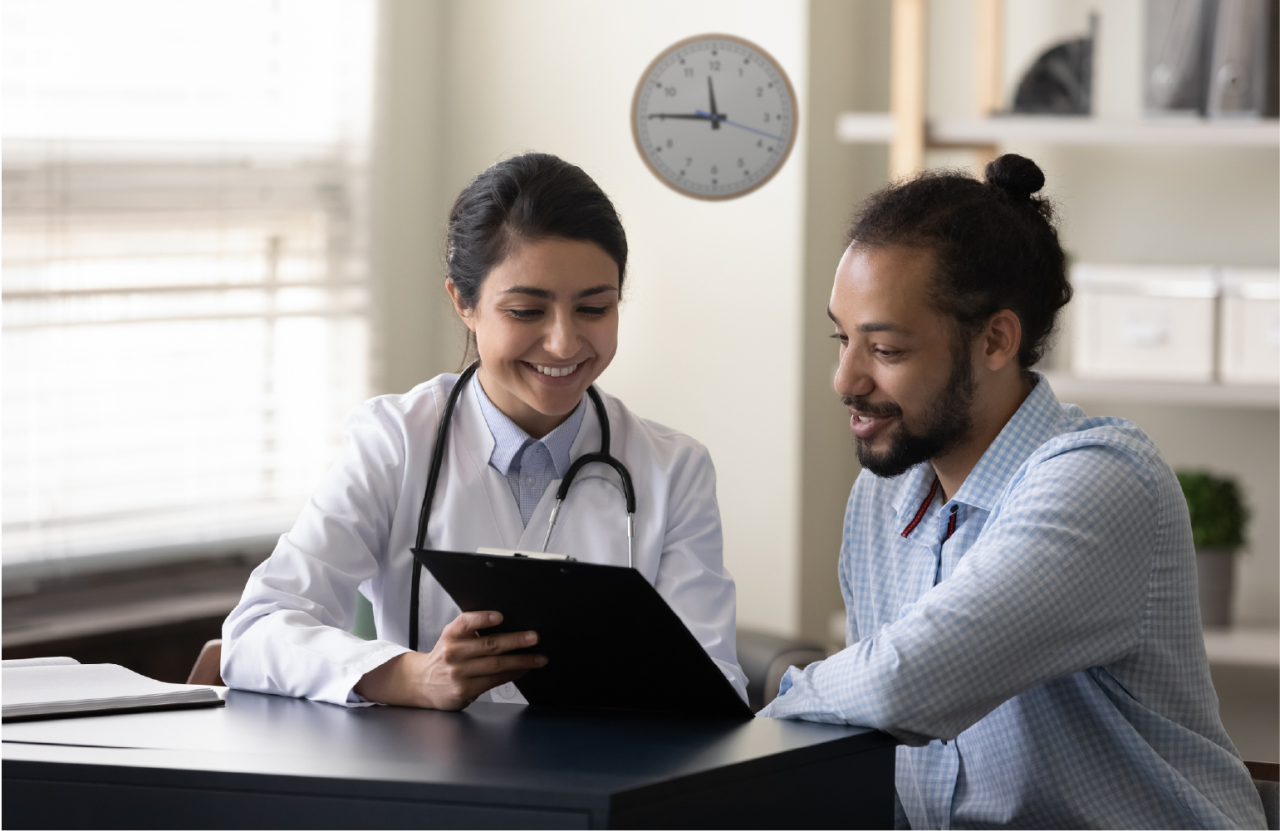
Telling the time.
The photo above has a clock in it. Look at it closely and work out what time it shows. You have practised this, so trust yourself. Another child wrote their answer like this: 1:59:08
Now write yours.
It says 11:45:18
